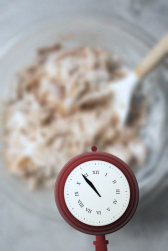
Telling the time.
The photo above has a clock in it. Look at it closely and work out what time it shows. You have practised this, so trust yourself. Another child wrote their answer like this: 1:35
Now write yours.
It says 10:54
